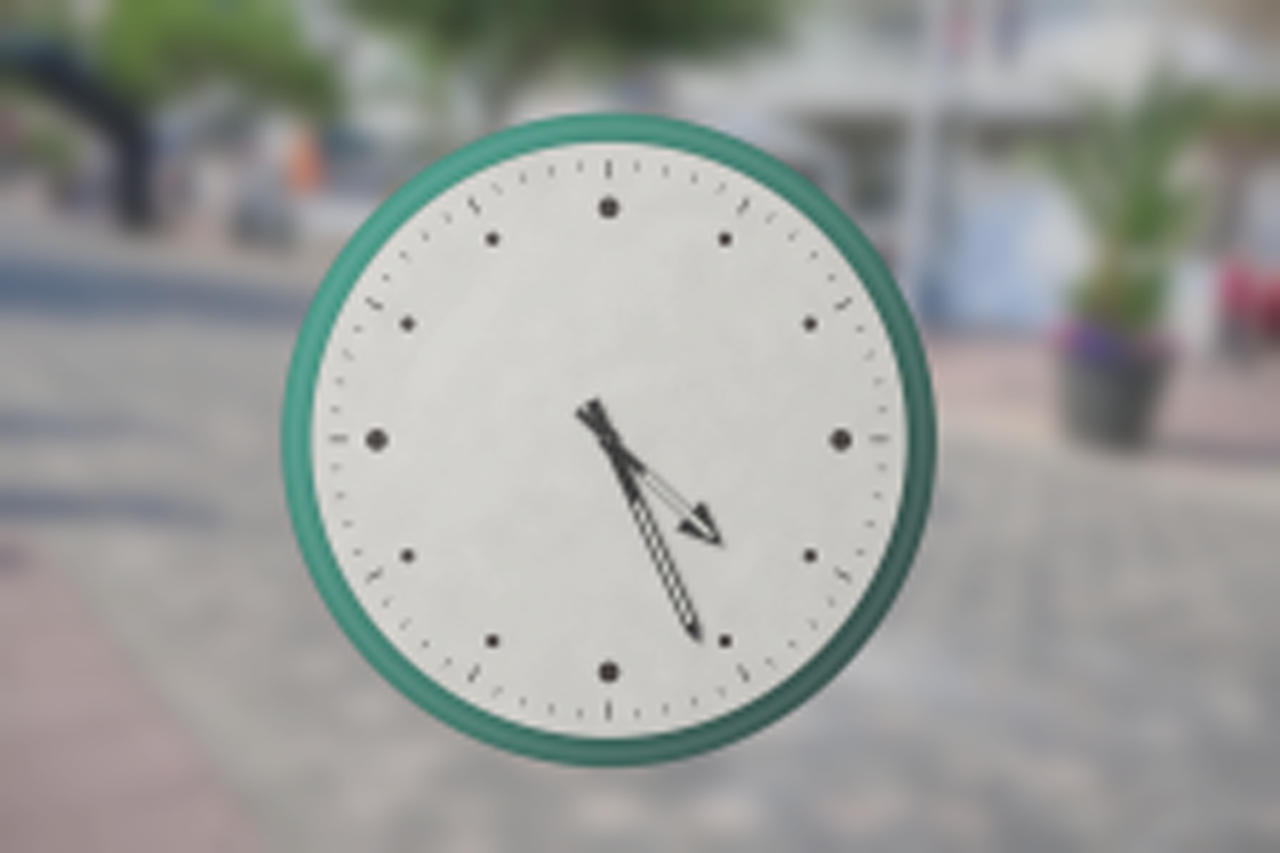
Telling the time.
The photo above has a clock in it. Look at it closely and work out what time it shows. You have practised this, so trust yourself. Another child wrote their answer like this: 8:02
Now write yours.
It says 4:26
